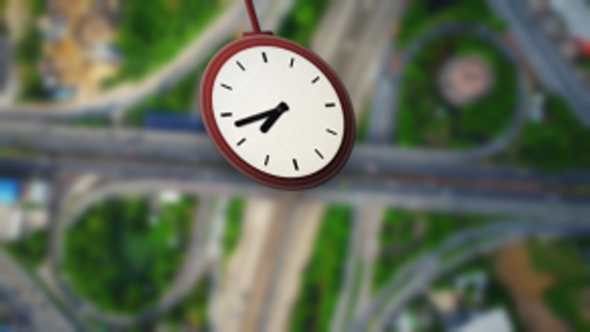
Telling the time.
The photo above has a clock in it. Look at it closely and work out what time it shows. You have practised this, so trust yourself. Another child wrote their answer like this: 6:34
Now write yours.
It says 7:43
